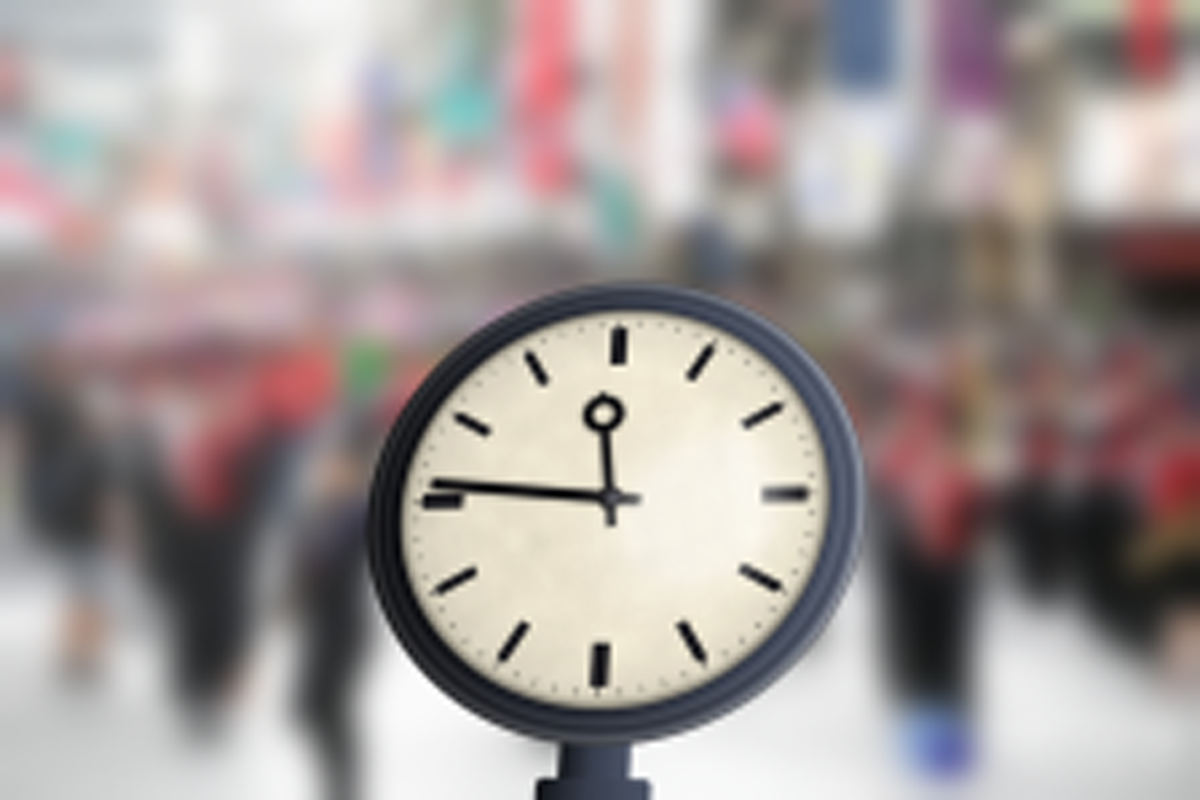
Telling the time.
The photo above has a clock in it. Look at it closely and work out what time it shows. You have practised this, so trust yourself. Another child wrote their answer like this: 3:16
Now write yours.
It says 11:46
